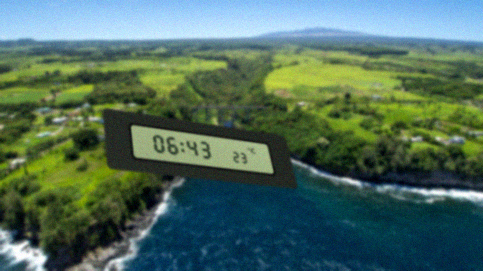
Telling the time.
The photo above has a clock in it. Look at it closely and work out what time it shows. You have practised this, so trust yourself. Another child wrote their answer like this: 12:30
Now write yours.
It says 6:43
